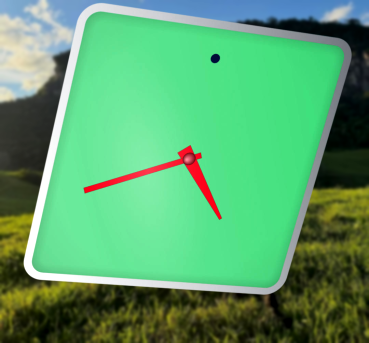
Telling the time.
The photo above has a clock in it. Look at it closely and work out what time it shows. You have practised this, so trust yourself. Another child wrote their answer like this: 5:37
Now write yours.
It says 4:41
